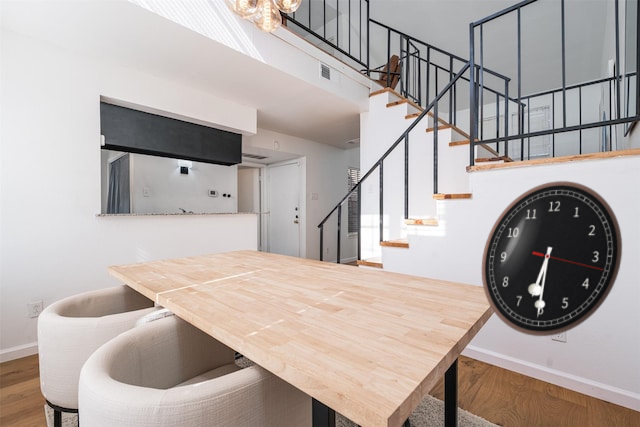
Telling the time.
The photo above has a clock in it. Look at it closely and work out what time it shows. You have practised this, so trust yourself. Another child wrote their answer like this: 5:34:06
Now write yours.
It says 6:30:17
